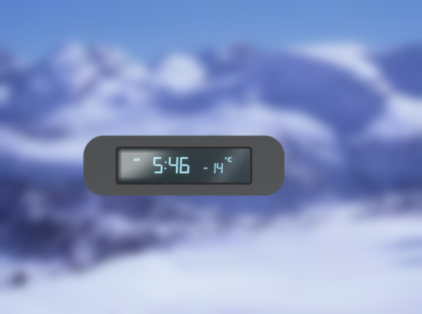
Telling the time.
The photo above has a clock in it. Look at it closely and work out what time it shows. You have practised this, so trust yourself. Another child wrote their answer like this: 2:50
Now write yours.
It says 5:46
